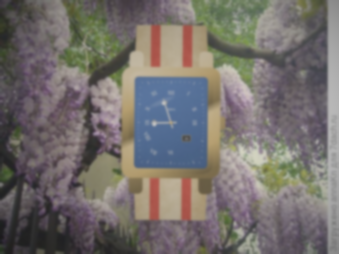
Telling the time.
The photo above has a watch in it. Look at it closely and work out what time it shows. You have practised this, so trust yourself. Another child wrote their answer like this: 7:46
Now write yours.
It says 8:57
